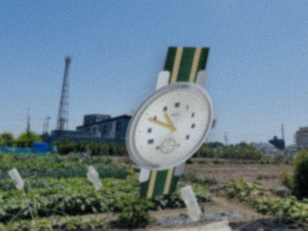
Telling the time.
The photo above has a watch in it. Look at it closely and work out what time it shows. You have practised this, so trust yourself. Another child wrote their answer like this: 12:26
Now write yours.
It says 10:49
